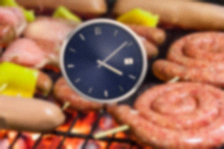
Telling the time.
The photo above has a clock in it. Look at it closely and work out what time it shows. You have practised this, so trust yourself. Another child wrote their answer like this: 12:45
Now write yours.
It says 4:09
